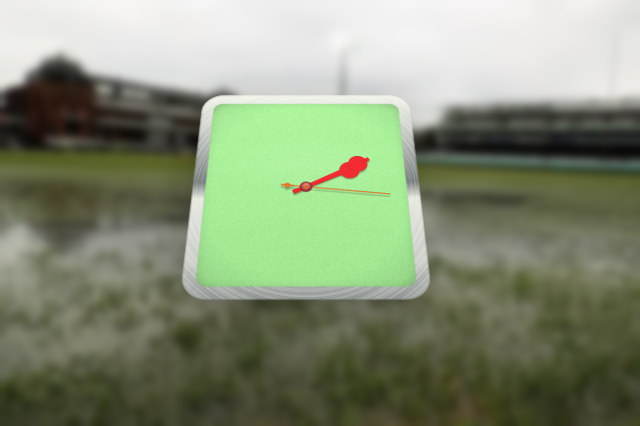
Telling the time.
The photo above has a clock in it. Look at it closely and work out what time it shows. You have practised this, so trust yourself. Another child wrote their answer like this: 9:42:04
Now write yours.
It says 2:10:16
